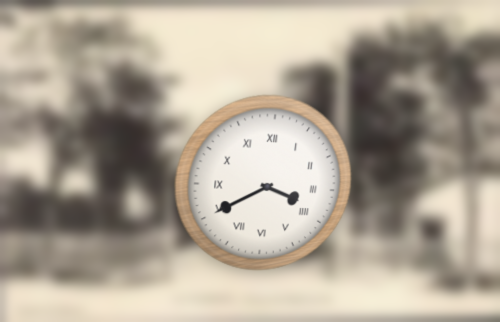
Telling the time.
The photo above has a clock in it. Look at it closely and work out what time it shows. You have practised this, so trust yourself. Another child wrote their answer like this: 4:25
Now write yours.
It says 3:40
